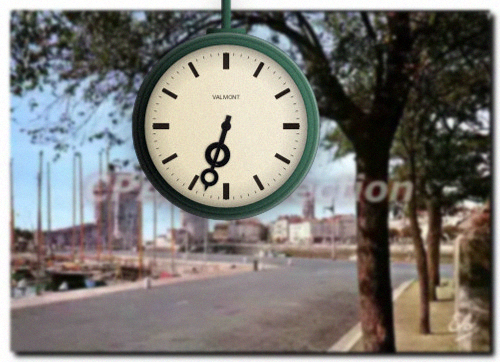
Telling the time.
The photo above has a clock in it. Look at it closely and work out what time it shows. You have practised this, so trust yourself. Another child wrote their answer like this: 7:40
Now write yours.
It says 6:33
